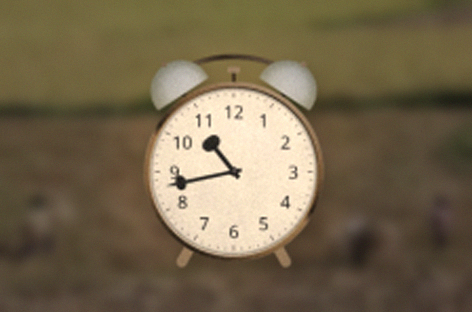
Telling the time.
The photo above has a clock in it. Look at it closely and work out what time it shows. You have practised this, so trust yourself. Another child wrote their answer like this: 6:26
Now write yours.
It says 10:43
